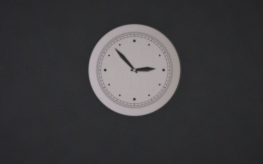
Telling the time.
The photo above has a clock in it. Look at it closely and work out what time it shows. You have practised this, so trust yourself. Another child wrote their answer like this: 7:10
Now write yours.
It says 2:53
